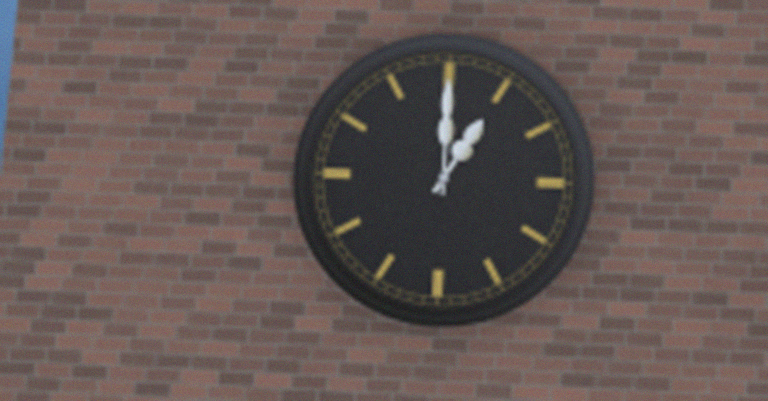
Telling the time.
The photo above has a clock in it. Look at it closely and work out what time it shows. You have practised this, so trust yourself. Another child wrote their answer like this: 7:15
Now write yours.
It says 1:00
